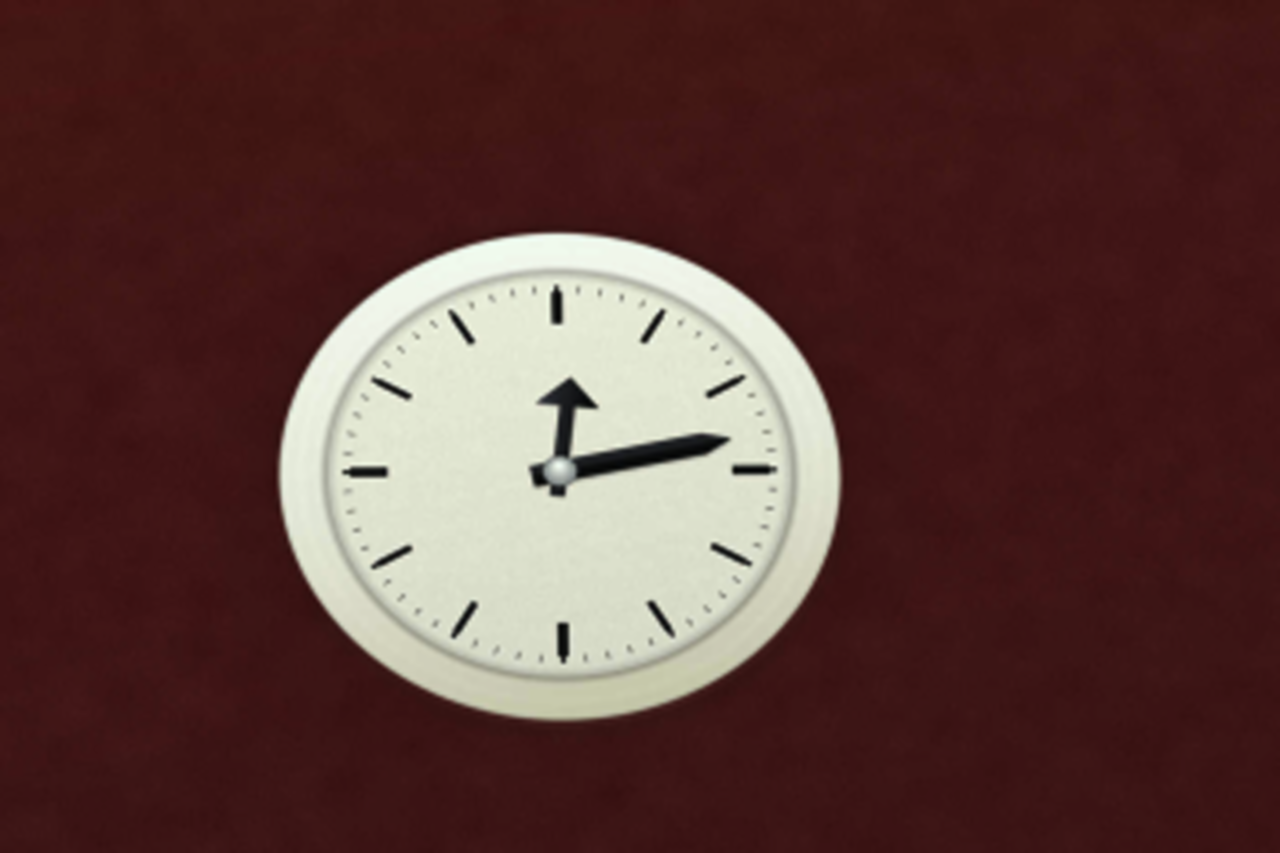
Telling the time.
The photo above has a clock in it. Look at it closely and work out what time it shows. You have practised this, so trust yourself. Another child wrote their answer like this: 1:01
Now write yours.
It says 12:13
